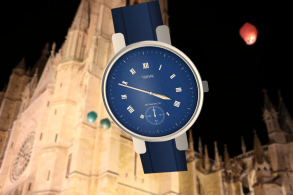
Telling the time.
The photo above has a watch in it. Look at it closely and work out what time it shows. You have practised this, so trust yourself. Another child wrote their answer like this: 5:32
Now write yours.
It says 3:49
